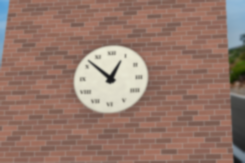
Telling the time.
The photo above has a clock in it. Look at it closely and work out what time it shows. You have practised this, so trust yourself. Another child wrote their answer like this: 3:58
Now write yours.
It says 12:52
